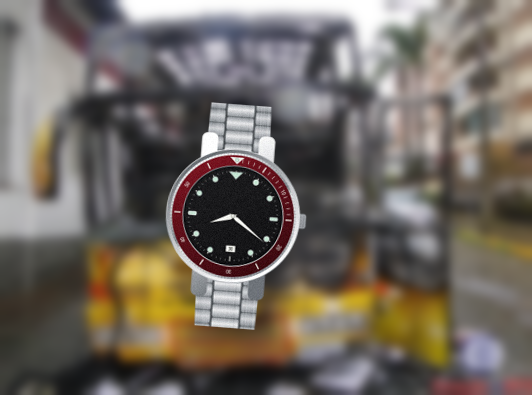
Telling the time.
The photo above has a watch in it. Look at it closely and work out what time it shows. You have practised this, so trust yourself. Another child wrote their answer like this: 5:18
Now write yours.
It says 8:21
